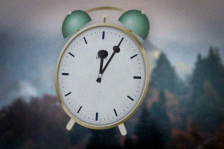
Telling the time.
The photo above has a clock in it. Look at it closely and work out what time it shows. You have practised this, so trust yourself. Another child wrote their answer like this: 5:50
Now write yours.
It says 12:05
